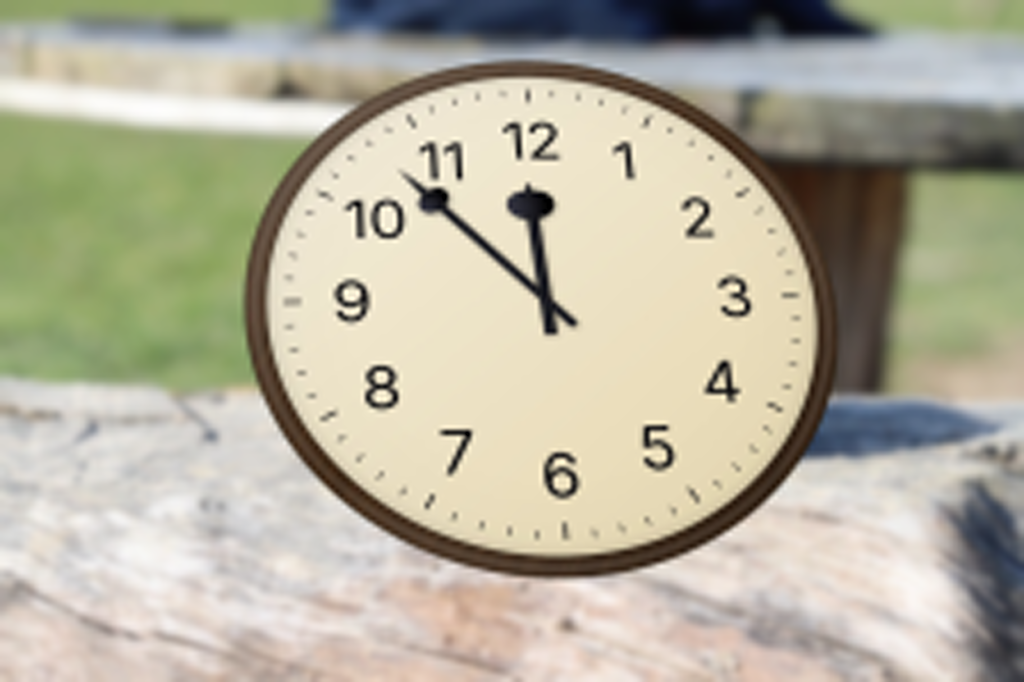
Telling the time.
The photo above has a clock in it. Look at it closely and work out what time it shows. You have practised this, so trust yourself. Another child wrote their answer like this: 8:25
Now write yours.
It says 11:53
